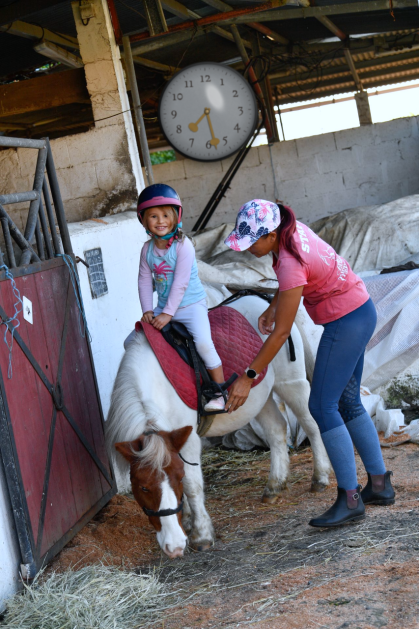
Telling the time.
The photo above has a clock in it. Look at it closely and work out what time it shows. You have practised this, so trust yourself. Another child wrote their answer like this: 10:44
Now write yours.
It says 7:28
